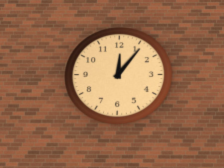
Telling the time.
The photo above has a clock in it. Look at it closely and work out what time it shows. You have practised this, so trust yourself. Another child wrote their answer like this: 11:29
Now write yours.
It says 12:06
